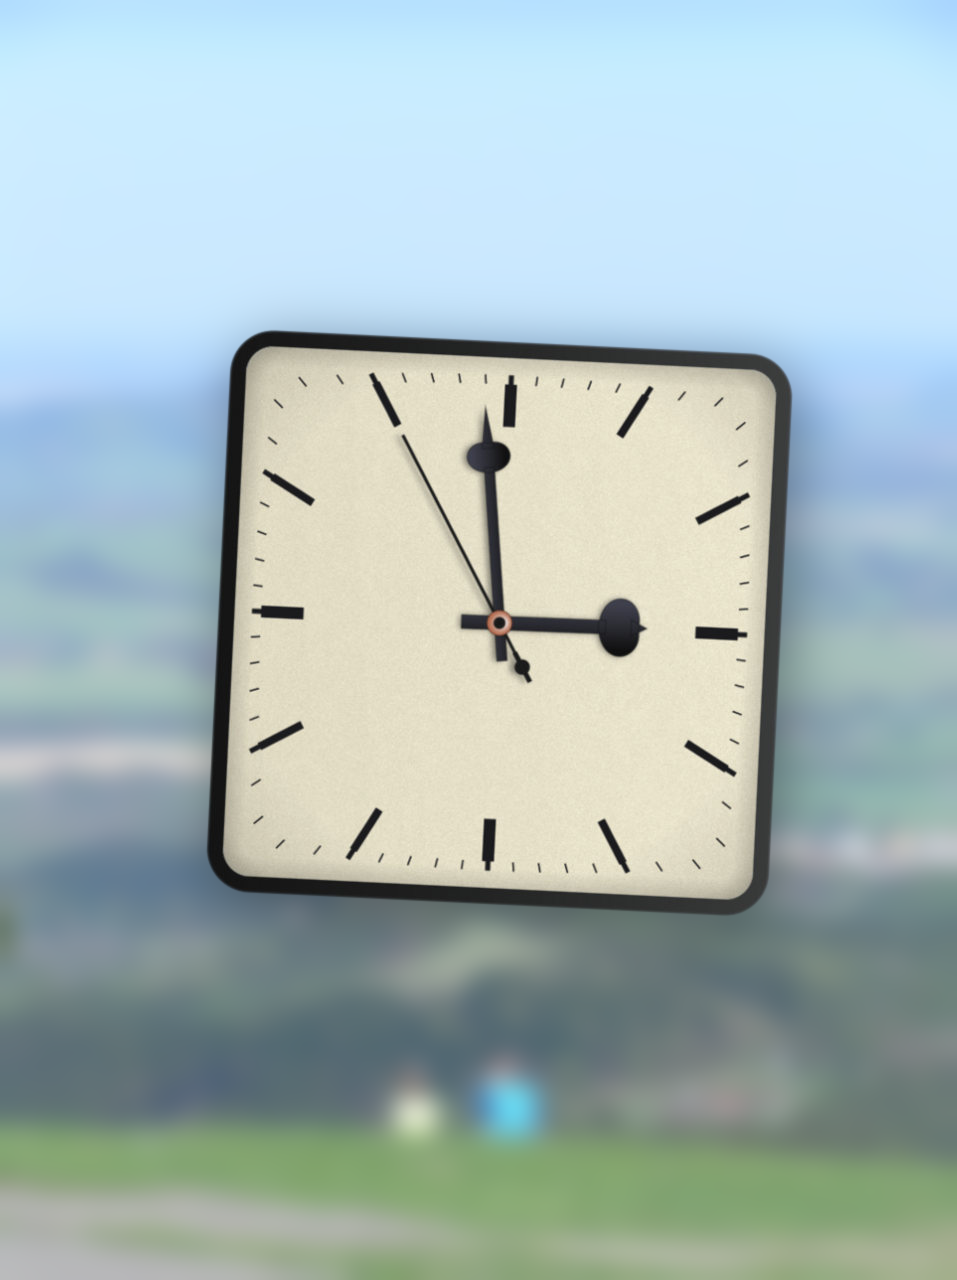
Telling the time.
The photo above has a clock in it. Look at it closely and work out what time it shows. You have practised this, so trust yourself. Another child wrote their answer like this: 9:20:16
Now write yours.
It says 2:58:55
